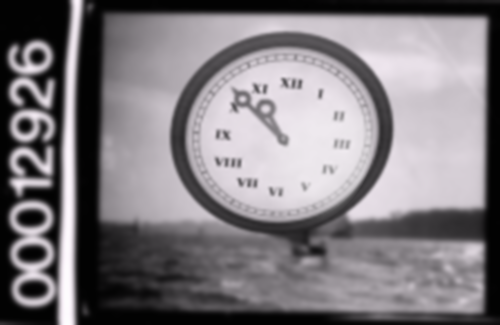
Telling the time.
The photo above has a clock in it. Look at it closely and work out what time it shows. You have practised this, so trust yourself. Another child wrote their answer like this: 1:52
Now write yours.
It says 10:52
